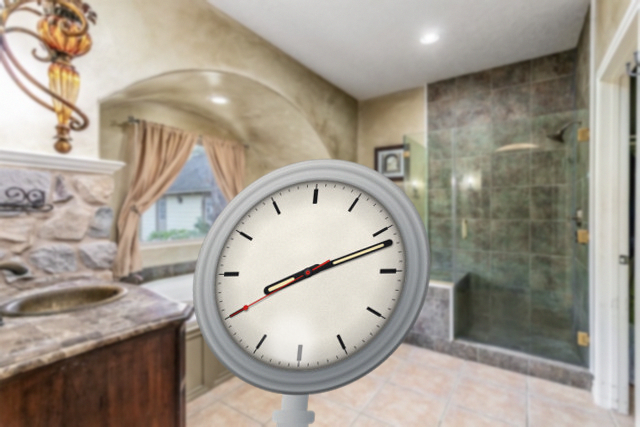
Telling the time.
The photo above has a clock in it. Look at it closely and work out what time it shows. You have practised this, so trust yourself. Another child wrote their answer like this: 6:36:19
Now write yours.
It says 8:11:40
